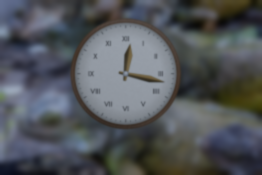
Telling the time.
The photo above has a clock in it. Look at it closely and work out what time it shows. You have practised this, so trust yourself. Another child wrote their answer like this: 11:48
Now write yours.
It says 12:17
